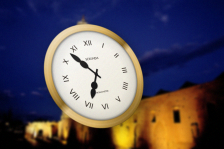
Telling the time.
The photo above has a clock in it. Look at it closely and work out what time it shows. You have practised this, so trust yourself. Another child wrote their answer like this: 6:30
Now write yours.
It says 6:53
